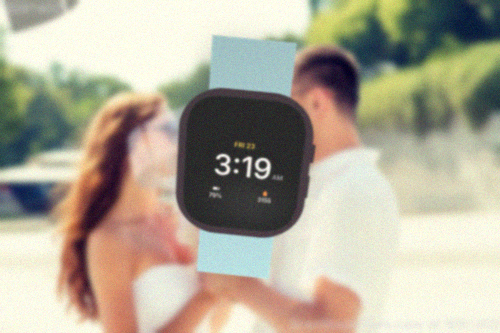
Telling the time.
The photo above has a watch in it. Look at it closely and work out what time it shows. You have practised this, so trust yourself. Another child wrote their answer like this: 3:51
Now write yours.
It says 3:19
